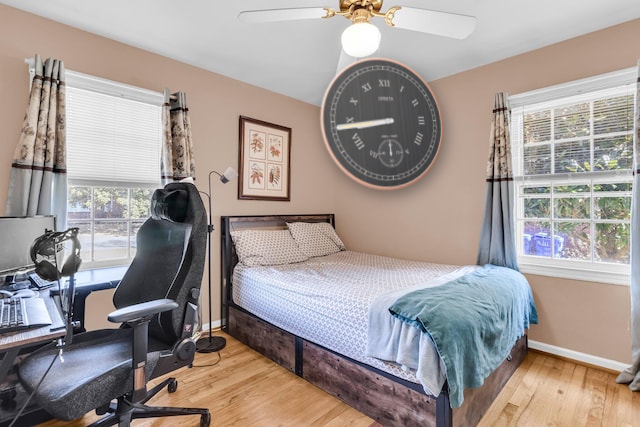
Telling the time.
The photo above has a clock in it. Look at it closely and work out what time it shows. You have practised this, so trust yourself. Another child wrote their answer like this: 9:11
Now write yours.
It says 8:44
